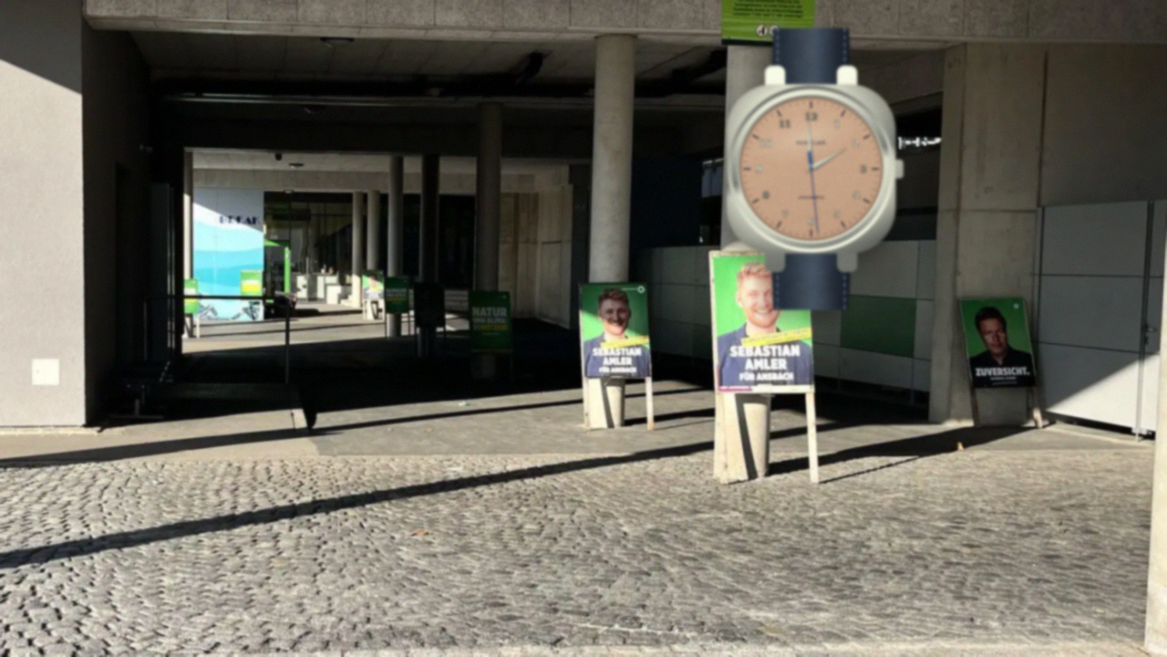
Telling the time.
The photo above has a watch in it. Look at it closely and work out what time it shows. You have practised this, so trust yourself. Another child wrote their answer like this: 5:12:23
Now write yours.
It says 1:59:29
